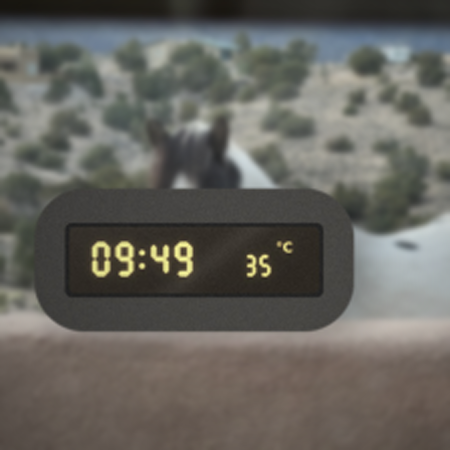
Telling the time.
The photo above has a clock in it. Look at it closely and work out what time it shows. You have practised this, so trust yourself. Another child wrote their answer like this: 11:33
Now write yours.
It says 9:49
